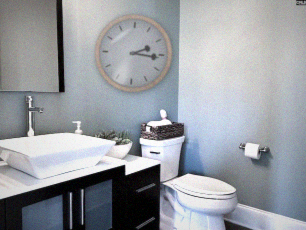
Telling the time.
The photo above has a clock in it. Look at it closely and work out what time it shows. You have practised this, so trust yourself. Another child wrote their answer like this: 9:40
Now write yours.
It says 2:16
